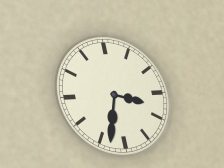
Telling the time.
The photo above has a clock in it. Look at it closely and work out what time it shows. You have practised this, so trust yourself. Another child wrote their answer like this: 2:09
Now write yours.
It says 3:33
